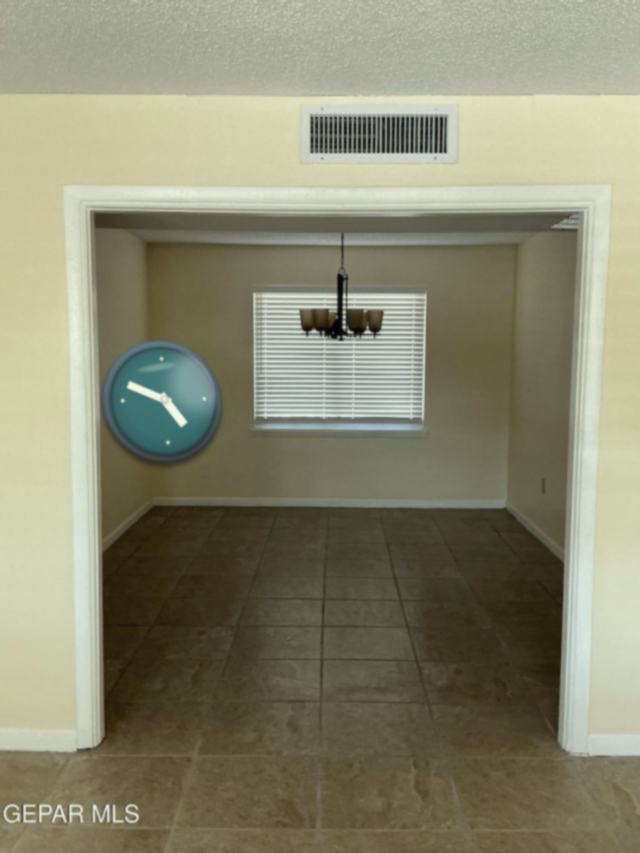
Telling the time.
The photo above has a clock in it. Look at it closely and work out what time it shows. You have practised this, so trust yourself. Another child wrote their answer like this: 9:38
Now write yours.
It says 4:49
